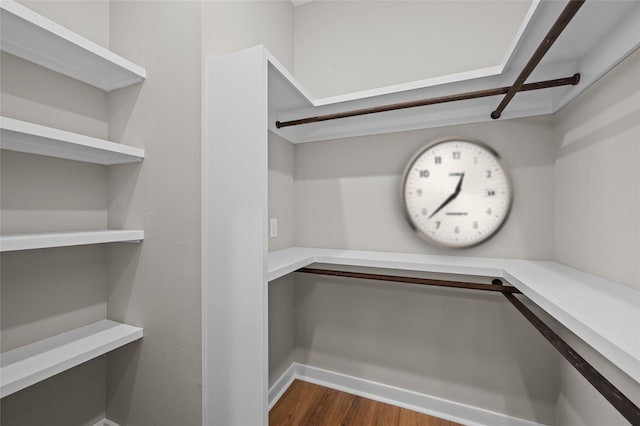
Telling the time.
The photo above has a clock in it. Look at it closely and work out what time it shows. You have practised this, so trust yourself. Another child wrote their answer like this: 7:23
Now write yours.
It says 12:38
